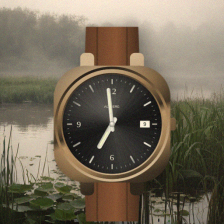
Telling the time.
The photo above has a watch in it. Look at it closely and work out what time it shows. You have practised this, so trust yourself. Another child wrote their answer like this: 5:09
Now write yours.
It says 6:59
